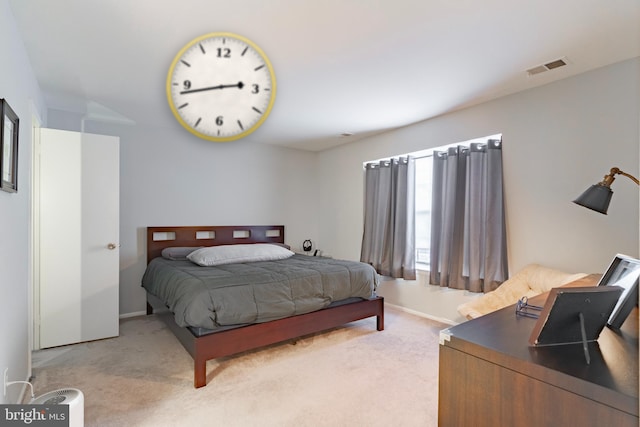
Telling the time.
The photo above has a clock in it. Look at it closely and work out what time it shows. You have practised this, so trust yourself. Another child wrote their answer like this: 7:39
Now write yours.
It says 2:43
